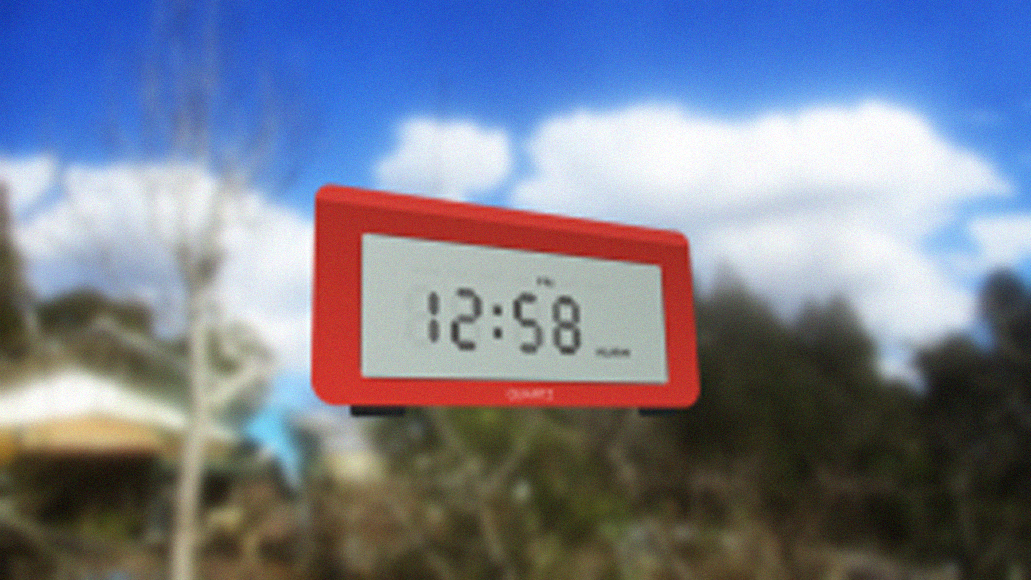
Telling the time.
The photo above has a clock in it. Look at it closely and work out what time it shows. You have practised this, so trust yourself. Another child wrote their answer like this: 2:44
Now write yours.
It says 12:58
